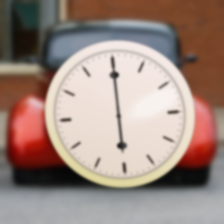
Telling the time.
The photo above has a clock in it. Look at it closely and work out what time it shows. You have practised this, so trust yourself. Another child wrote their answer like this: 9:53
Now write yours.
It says 6:00
